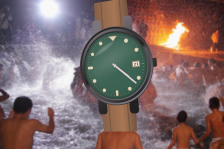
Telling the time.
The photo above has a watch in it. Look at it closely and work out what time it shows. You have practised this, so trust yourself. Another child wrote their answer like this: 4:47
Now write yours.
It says 4:22
